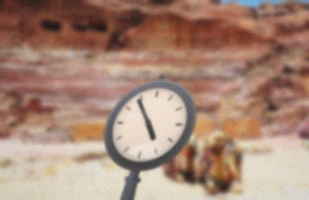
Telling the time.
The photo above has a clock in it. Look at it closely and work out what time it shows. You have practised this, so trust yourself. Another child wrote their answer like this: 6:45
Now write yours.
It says 4:54
